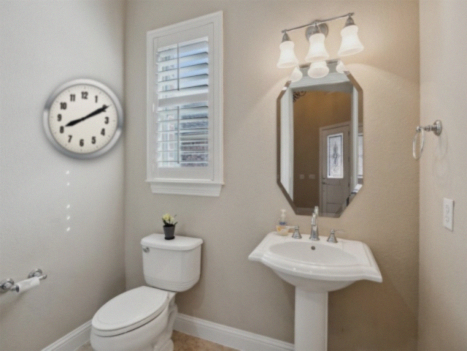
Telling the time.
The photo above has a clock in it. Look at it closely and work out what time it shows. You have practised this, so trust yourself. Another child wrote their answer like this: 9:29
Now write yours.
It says 8:10
